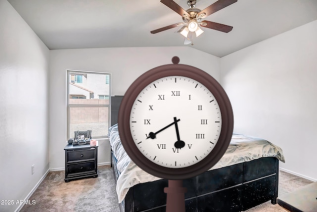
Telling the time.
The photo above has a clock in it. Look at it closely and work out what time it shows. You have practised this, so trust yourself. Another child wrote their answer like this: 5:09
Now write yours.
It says 5:40
